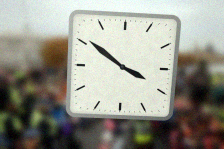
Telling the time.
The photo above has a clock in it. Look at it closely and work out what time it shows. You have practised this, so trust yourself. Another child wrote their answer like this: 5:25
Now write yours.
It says 3:51
